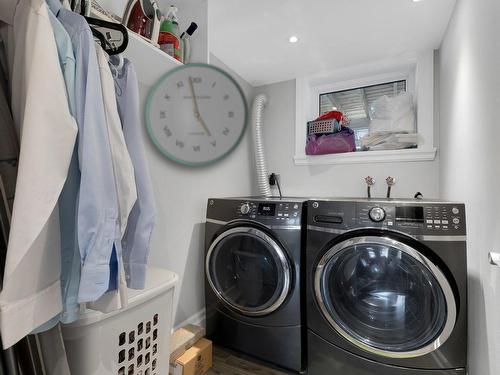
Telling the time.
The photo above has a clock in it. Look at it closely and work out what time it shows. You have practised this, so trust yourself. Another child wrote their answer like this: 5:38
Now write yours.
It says 4:58
